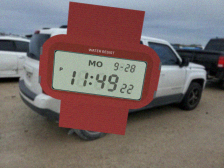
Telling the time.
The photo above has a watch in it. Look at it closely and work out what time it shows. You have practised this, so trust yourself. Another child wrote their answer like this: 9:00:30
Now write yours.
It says 11:49:22
